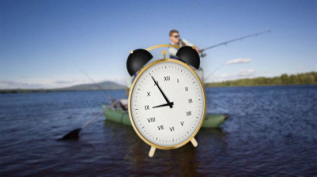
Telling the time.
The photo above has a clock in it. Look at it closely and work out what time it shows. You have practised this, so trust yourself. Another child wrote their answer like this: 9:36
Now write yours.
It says 8:55
